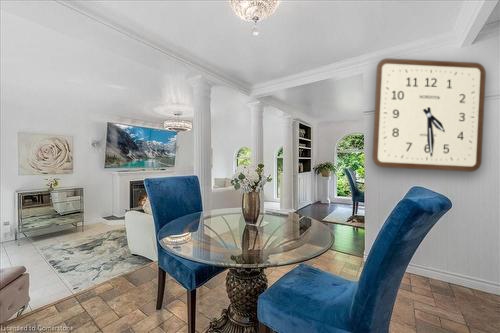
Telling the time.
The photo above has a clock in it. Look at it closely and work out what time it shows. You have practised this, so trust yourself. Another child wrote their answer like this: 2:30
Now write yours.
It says 4:29
